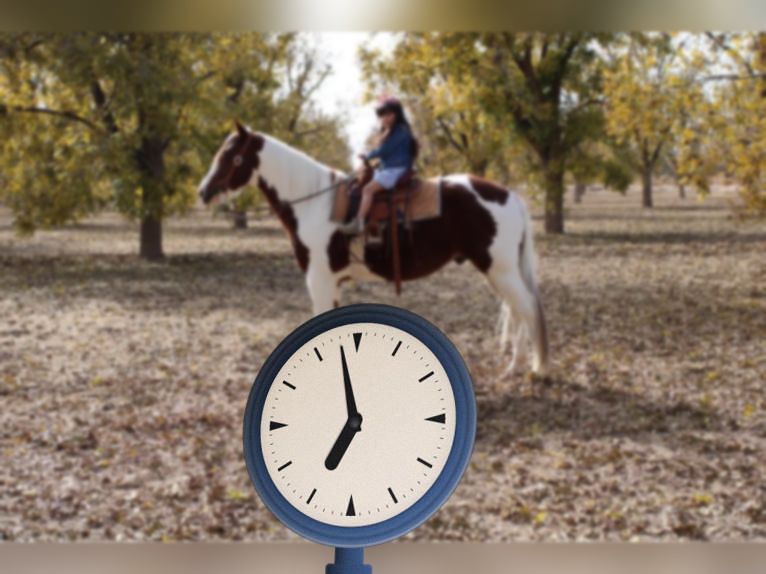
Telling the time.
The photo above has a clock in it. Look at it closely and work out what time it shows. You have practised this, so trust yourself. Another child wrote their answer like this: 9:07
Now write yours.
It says 6:58
